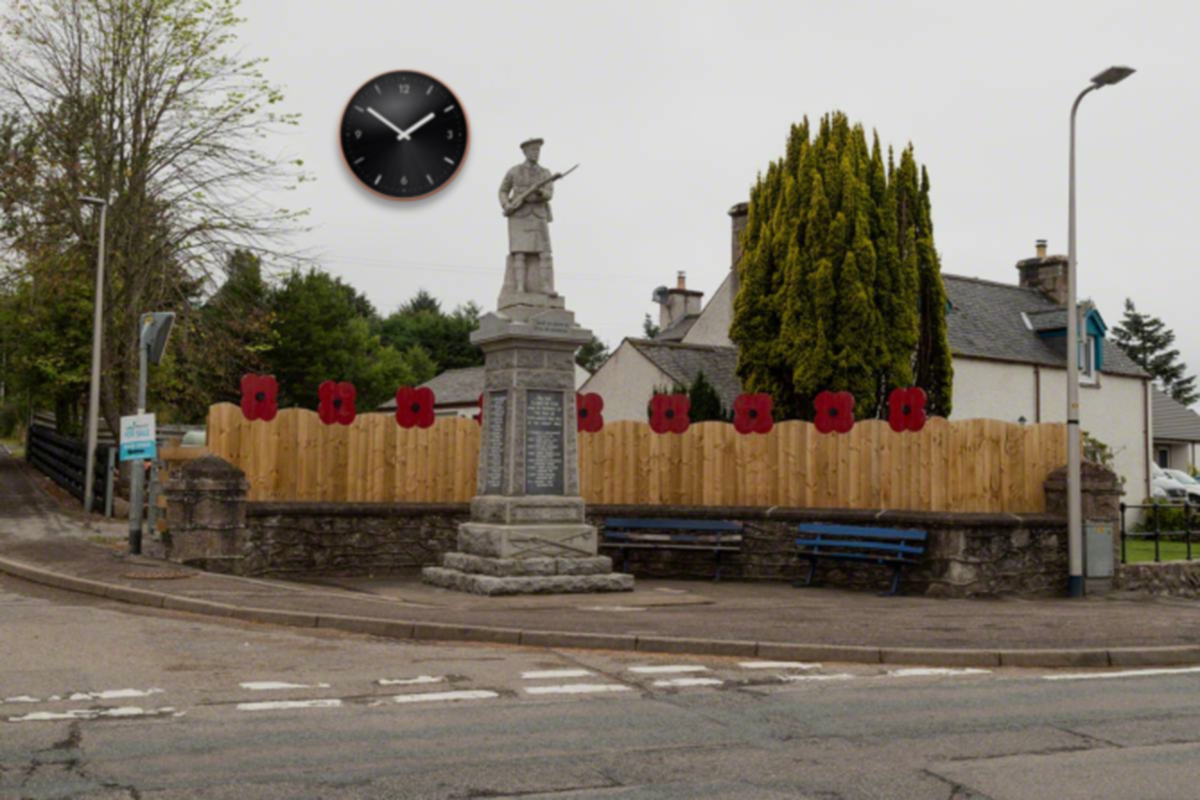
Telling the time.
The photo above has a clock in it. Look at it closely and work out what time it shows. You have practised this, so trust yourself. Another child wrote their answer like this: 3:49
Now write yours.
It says 1:51
